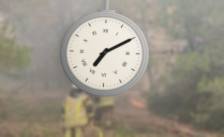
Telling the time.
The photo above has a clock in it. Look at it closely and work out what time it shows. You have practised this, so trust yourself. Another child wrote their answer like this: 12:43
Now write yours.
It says 7:10
